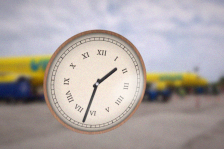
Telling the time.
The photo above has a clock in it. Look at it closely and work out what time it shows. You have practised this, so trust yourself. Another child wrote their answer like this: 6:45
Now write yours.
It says 1:32
